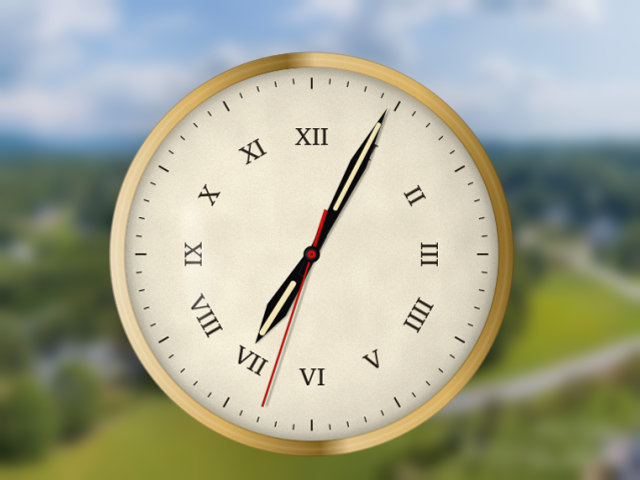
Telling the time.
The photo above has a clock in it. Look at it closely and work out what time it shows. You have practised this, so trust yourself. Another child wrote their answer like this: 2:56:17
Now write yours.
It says 7:04:33
